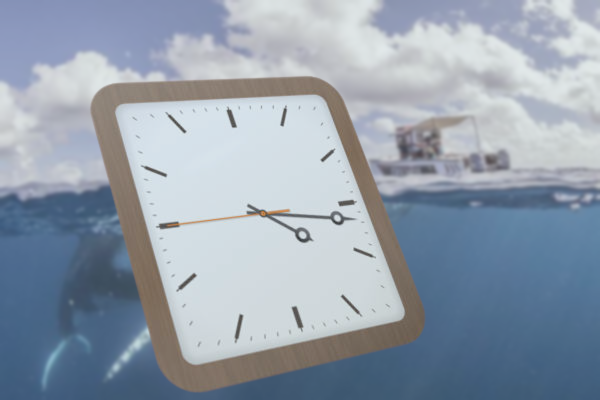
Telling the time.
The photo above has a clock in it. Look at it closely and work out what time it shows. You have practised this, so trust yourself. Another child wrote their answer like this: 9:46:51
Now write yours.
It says 4:16:45
